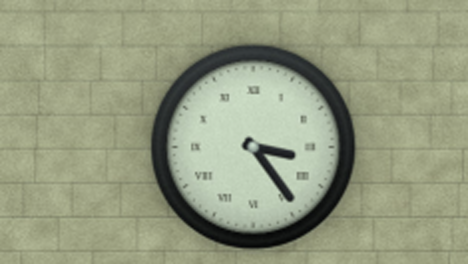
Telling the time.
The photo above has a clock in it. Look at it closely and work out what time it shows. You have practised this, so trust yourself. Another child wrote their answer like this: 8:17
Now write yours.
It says 3:24
